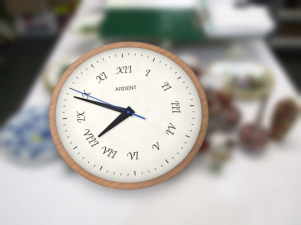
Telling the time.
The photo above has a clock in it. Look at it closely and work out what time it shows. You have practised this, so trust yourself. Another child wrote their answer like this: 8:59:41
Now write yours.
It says 7:48:50
